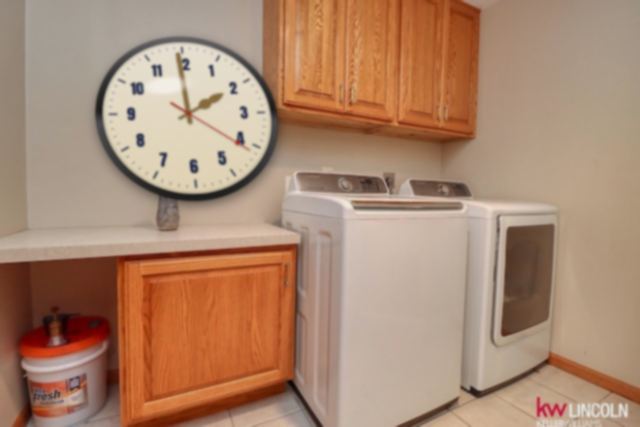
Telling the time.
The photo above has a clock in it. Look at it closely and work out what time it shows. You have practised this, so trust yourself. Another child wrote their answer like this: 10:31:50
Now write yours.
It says 1:59:21
